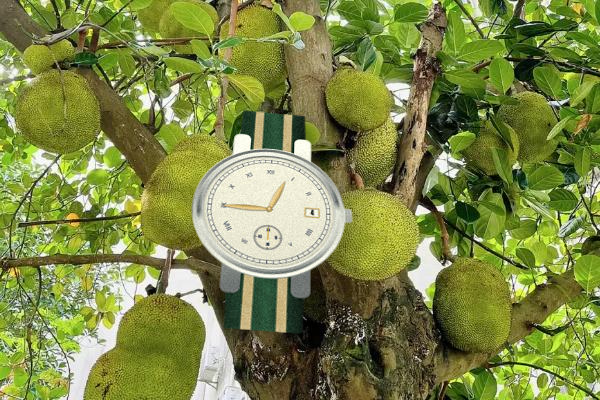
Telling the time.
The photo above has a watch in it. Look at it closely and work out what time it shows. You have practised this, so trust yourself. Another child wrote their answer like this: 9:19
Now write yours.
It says 12:45
